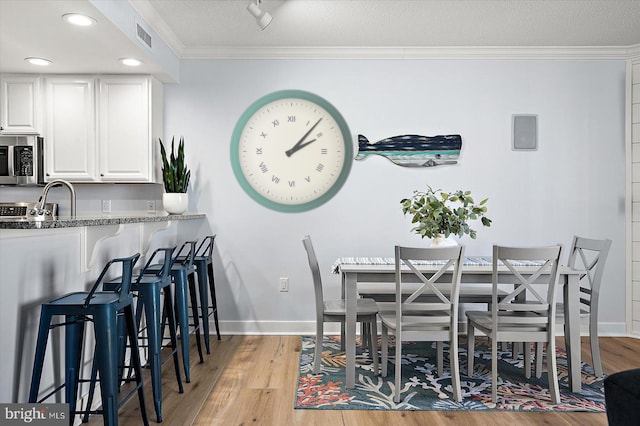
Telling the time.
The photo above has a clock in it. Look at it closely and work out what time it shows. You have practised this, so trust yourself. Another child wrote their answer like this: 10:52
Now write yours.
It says 2:07
